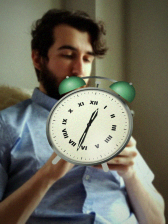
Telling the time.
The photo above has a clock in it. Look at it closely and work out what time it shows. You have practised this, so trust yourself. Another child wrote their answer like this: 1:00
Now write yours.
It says 12:32
